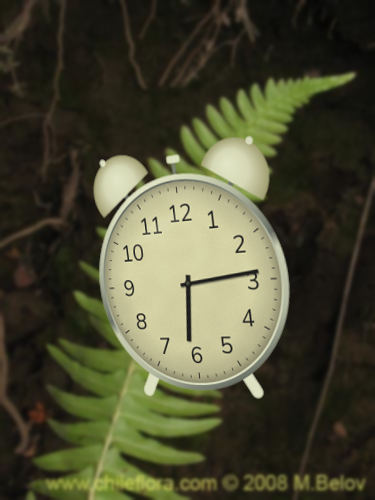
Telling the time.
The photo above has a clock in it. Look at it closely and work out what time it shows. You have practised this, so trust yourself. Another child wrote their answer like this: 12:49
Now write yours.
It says 6:14
